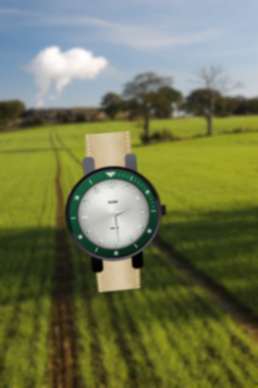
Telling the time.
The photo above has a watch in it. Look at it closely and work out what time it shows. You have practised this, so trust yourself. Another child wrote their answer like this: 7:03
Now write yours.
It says 2:29
